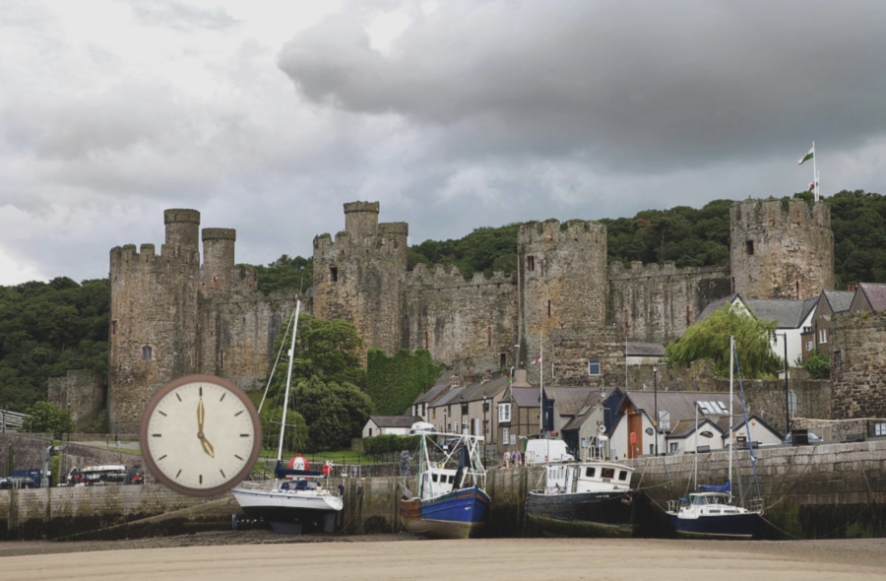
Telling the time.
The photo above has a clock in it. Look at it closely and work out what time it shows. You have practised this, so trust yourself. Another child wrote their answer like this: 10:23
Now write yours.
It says 5:00
